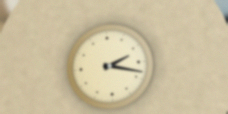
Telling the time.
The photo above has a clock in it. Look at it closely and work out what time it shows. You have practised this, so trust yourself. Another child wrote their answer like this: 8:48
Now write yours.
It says 2:18
